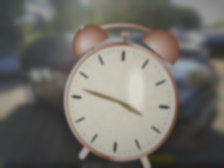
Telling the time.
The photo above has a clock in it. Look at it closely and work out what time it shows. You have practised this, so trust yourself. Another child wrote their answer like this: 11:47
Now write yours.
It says 3:47
